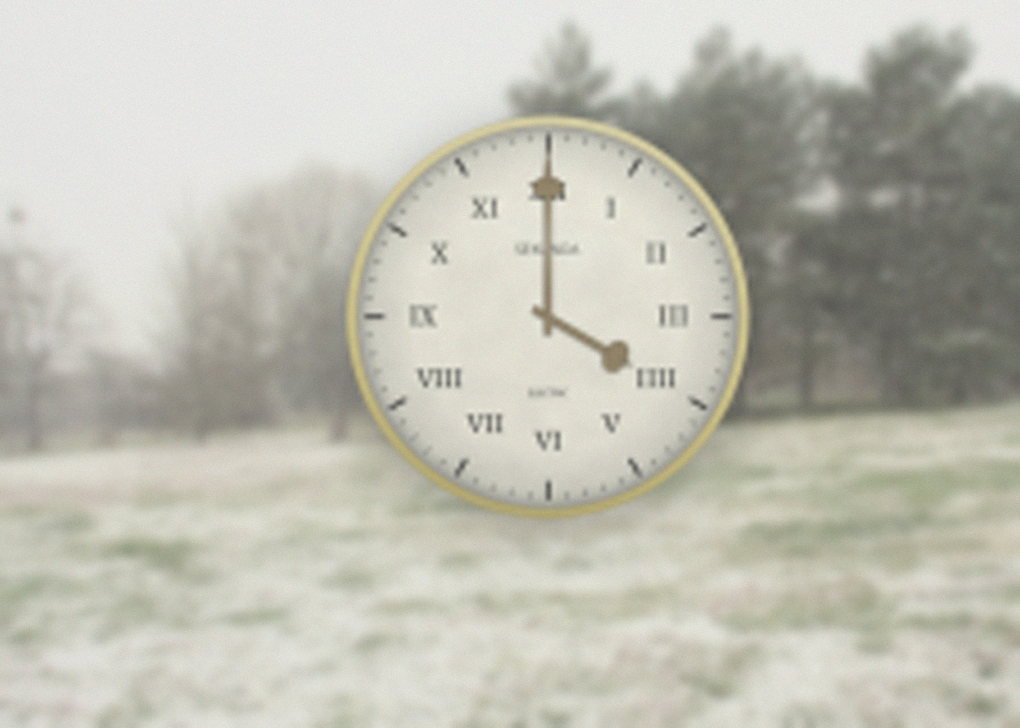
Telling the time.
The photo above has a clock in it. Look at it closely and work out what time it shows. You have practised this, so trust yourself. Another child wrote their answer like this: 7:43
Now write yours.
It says 4:00
